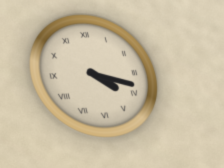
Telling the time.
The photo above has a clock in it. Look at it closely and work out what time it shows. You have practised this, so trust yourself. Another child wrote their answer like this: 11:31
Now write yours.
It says 4:18
